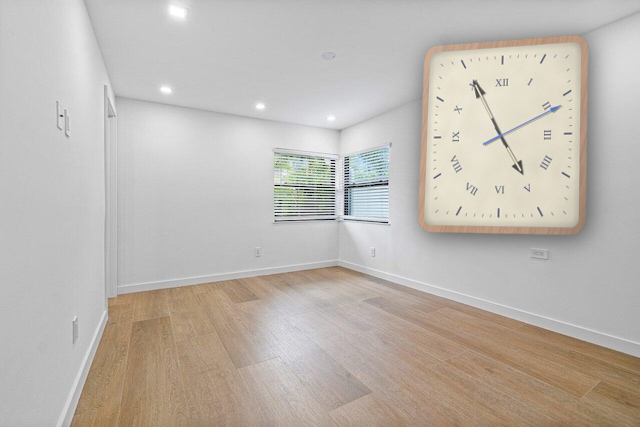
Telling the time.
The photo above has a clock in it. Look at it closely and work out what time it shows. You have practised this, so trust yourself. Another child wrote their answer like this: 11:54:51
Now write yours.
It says 4:55:11
